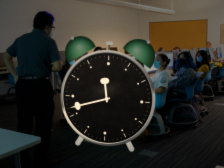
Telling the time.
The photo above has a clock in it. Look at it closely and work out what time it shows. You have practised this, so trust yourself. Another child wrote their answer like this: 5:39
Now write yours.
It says 11:42
